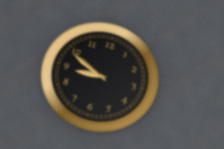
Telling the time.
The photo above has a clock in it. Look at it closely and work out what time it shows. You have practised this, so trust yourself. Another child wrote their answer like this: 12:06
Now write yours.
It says 8:49
